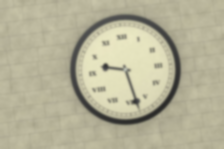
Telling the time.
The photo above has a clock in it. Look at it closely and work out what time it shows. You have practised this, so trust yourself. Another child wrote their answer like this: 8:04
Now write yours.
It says 9:28
